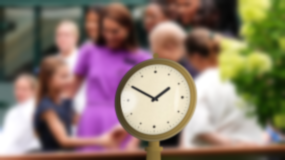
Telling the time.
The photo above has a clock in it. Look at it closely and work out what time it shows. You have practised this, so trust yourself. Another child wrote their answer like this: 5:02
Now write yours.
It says 1:50
